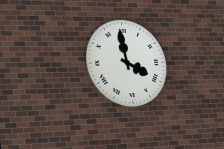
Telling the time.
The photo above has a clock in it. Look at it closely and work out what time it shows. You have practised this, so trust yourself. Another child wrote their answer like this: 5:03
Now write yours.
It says 3:59
